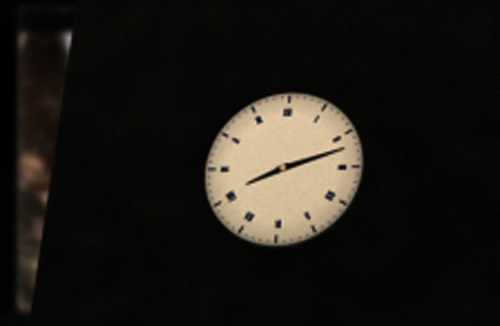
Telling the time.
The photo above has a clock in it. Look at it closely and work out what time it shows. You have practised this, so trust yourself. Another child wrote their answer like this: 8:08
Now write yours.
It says 8:12
